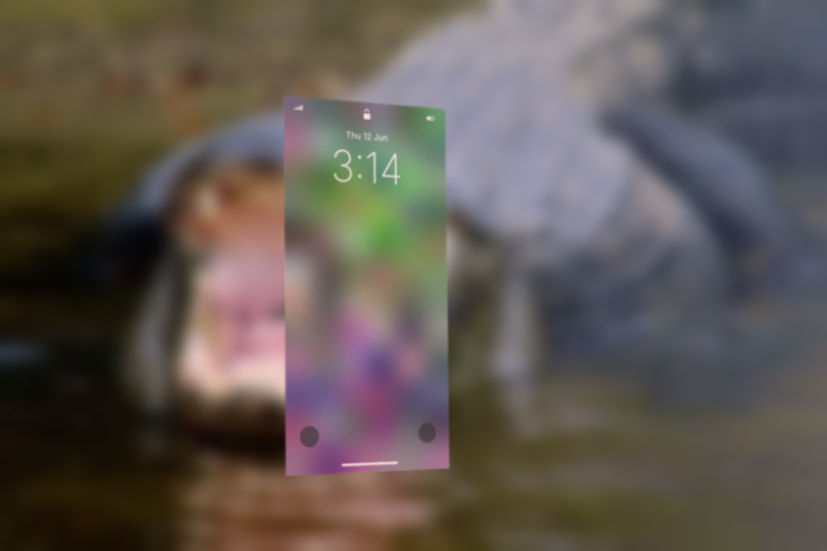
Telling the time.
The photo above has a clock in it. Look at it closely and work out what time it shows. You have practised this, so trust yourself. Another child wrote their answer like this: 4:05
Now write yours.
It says 3:14
